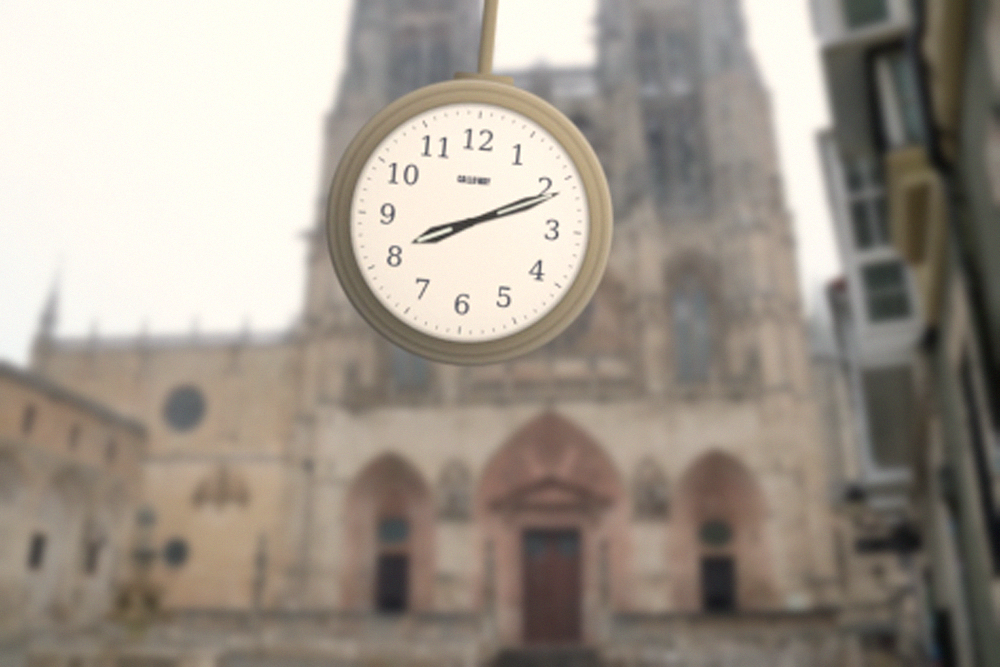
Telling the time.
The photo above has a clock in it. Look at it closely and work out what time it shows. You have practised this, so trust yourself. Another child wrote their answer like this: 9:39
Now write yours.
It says 8:11
